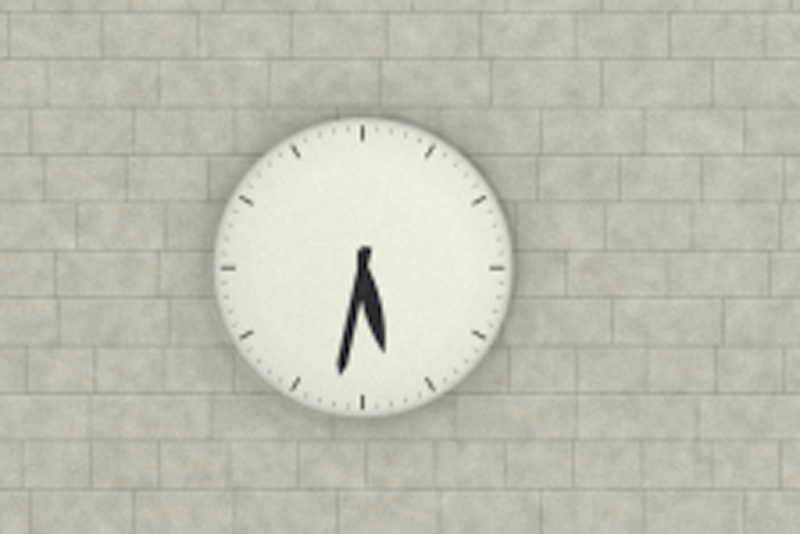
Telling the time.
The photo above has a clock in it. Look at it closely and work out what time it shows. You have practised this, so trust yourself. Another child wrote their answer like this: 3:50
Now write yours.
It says 5:32
